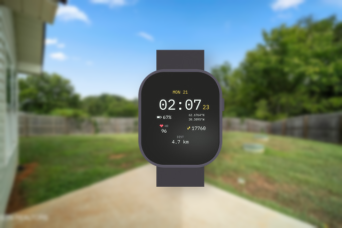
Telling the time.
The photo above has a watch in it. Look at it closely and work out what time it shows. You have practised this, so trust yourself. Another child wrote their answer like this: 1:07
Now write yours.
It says 2:07
